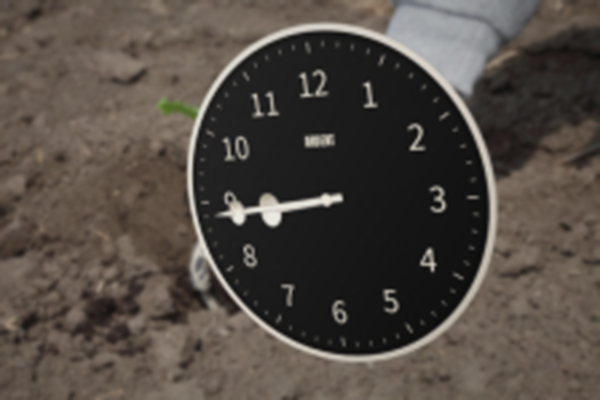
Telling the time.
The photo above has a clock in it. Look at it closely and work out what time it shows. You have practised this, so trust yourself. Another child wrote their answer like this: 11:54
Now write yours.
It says 8:44
